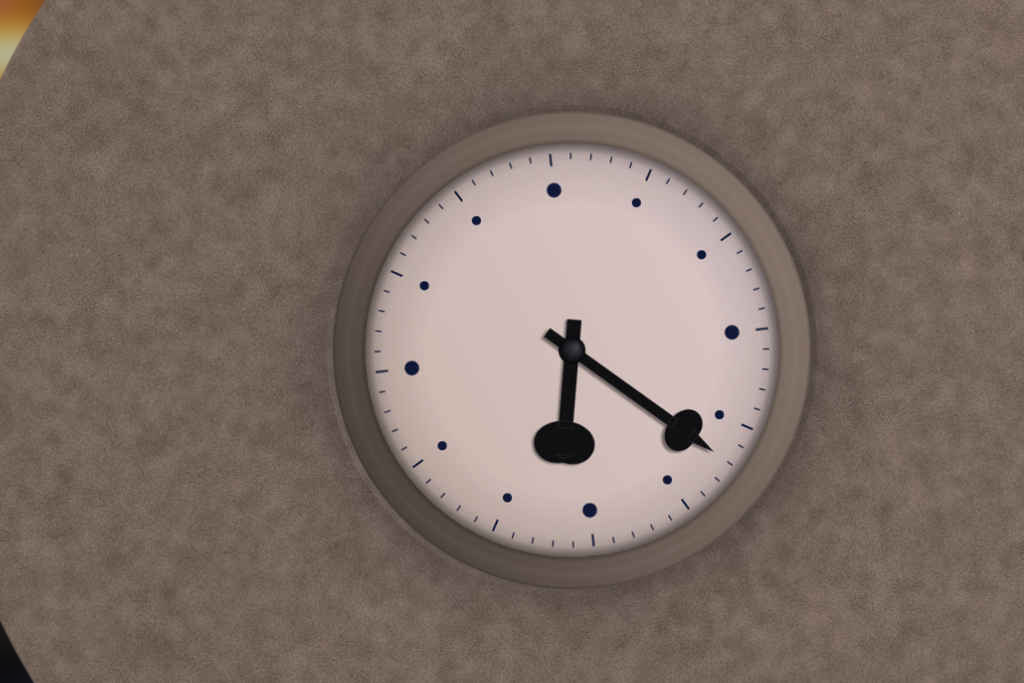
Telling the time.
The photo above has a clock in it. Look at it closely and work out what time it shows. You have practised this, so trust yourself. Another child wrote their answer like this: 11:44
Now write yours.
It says 6:22
